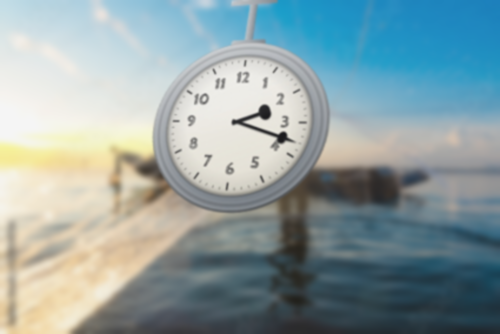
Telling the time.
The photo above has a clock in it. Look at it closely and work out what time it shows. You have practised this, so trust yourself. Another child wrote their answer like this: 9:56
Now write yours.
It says 2:18
